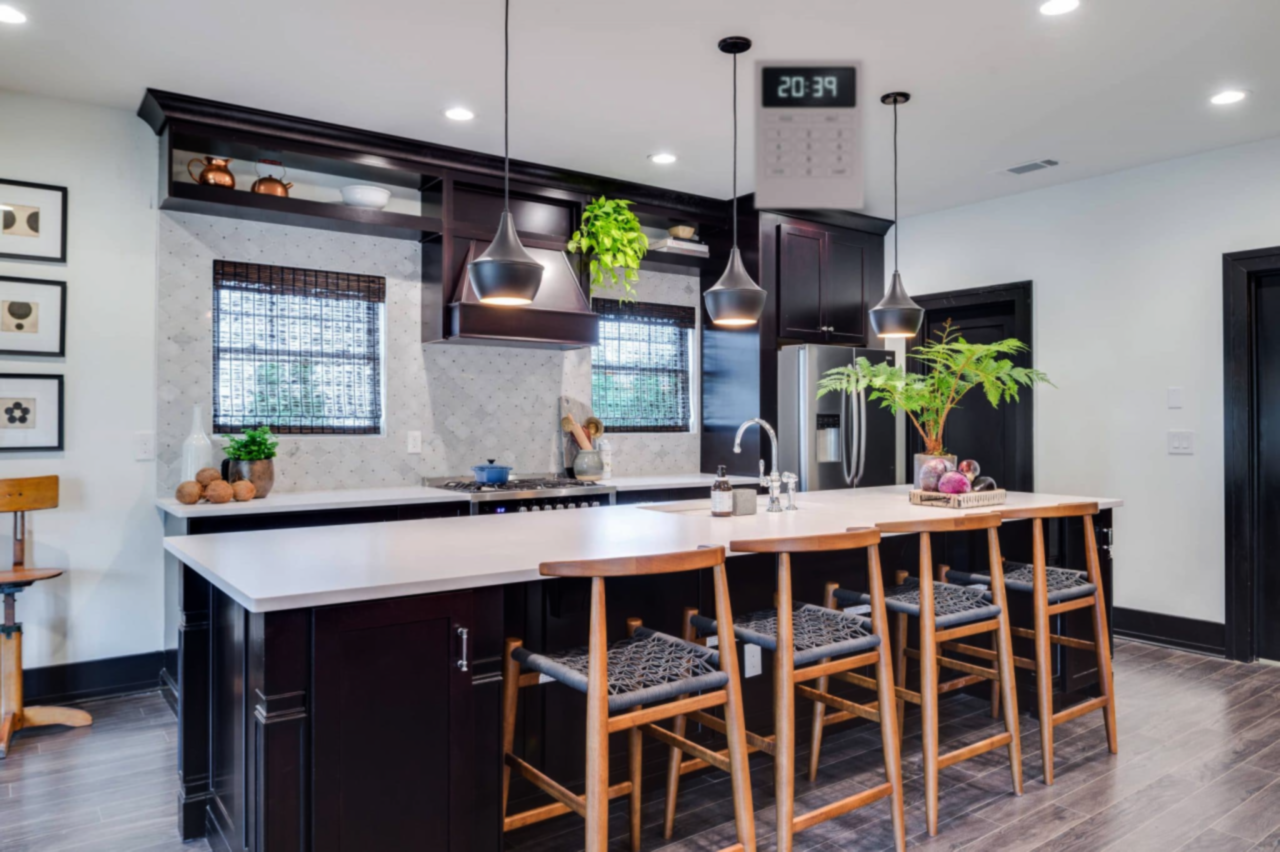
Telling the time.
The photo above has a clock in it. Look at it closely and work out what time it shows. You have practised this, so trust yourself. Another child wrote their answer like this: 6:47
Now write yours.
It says 20:39
